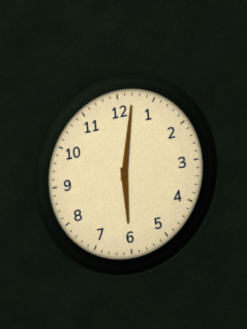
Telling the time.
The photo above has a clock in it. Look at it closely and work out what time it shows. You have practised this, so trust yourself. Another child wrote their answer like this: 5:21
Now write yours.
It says 6:02
